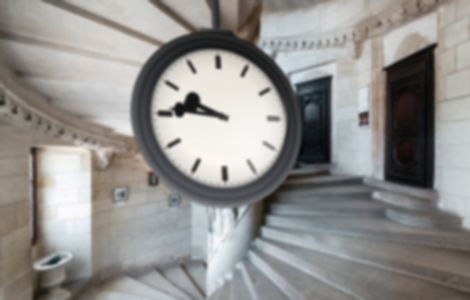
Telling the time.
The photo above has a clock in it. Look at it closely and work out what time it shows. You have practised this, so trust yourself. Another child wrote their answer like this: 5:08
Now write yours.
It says 9:46
